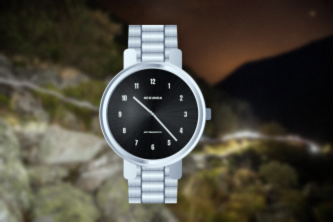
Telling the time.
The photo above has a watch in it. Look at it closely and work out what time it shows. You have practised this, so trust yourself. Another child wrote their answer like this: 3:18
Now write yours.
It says 10:23
